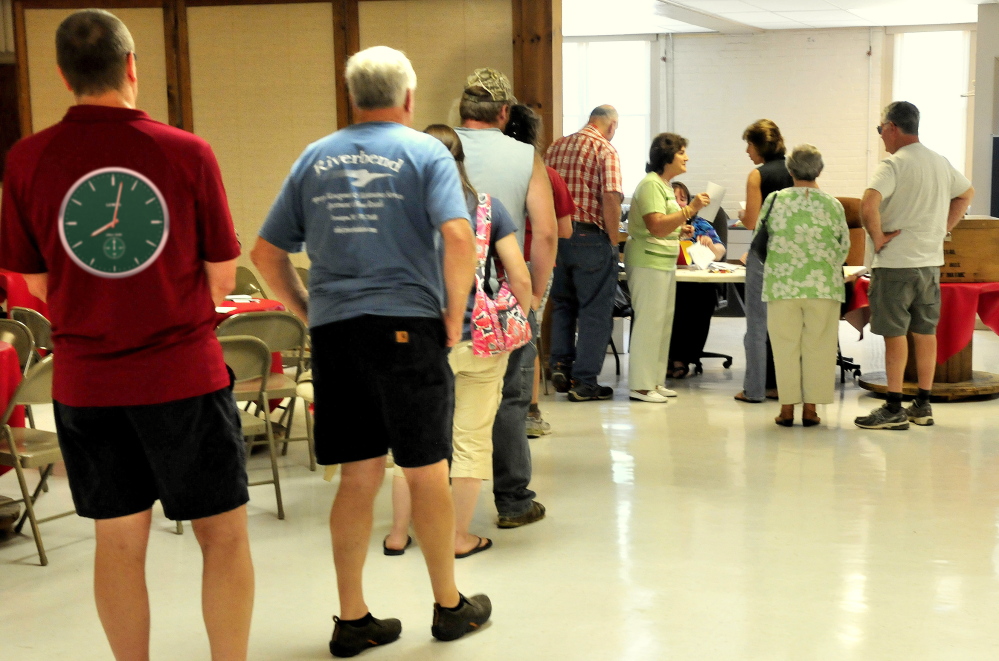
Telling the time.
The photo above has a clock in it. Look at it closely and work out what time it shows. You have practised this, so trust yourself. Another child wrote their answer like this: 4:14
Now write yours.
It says 8:02
